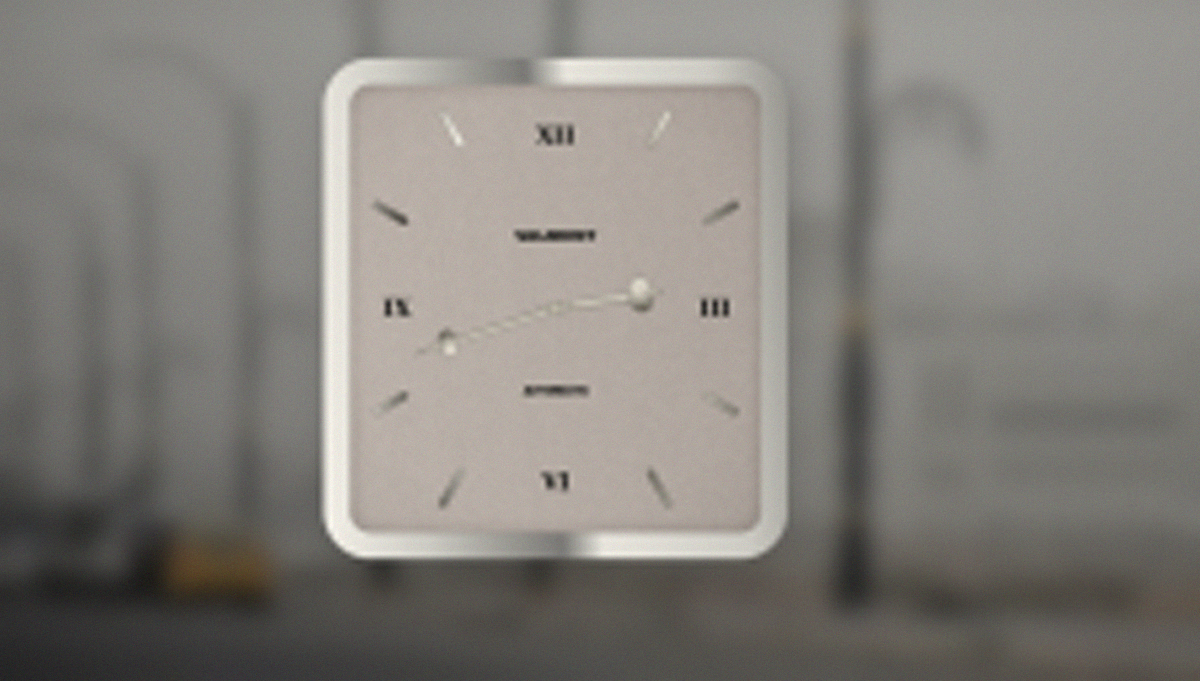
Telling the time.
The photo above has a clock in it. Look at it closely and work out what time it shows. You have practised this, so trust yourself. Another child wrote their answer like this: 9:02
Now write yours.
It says 2:42
